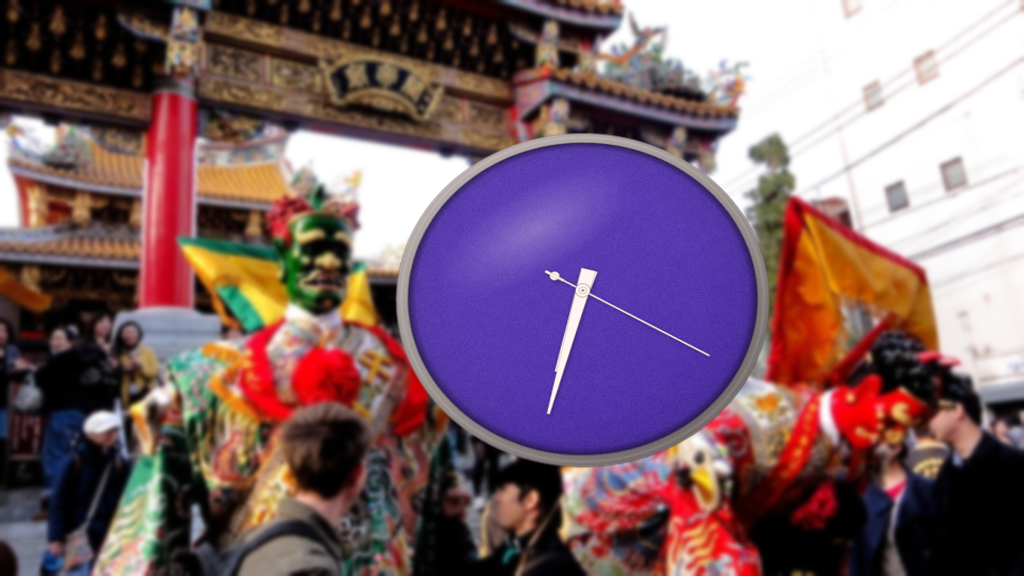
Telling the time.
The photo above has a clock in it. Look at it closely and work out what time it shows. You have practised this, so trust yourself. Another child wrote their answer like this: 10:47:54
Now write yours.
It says 6:32:20
